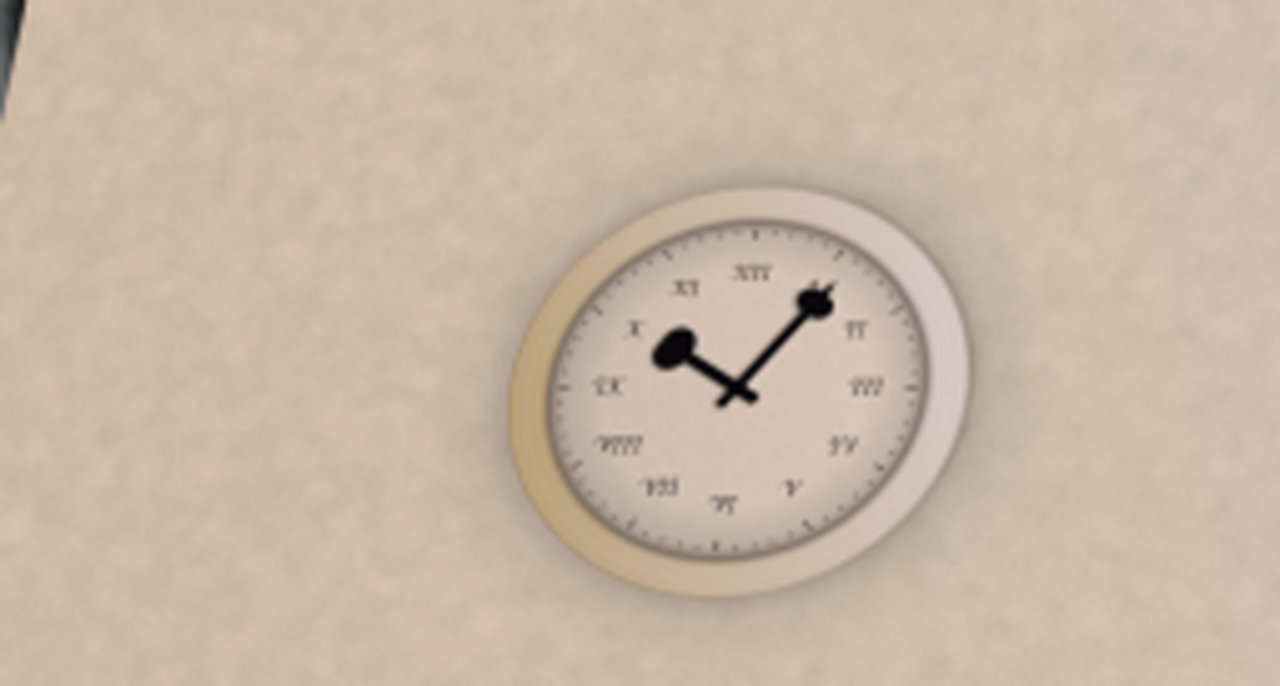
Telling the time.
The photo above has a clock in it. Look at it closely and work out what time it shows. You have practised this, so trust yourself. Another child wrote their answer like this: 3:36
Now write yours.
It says 10:06
